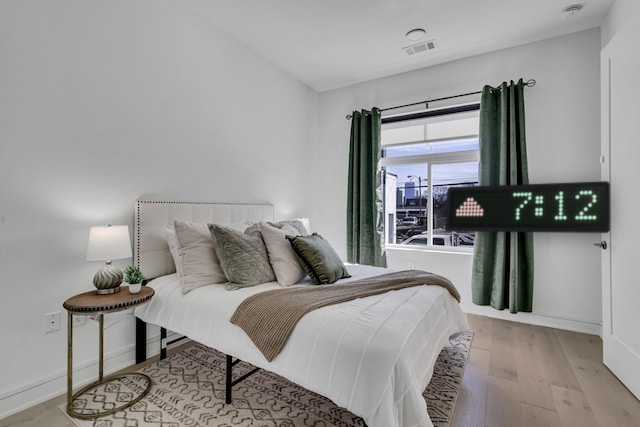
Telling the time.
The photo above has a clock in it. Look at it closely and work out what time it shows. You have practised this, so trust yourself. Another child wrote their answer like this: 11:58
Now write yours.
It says 7:12
